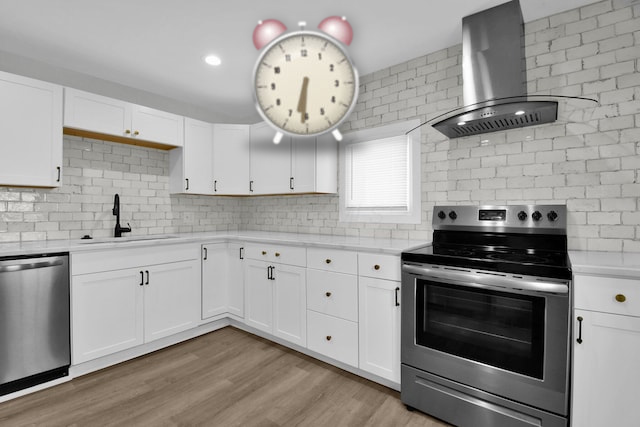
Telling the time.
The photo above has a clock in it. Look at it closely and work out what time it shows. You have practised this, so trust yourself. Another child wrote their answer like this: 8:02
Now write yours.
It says 6:31
